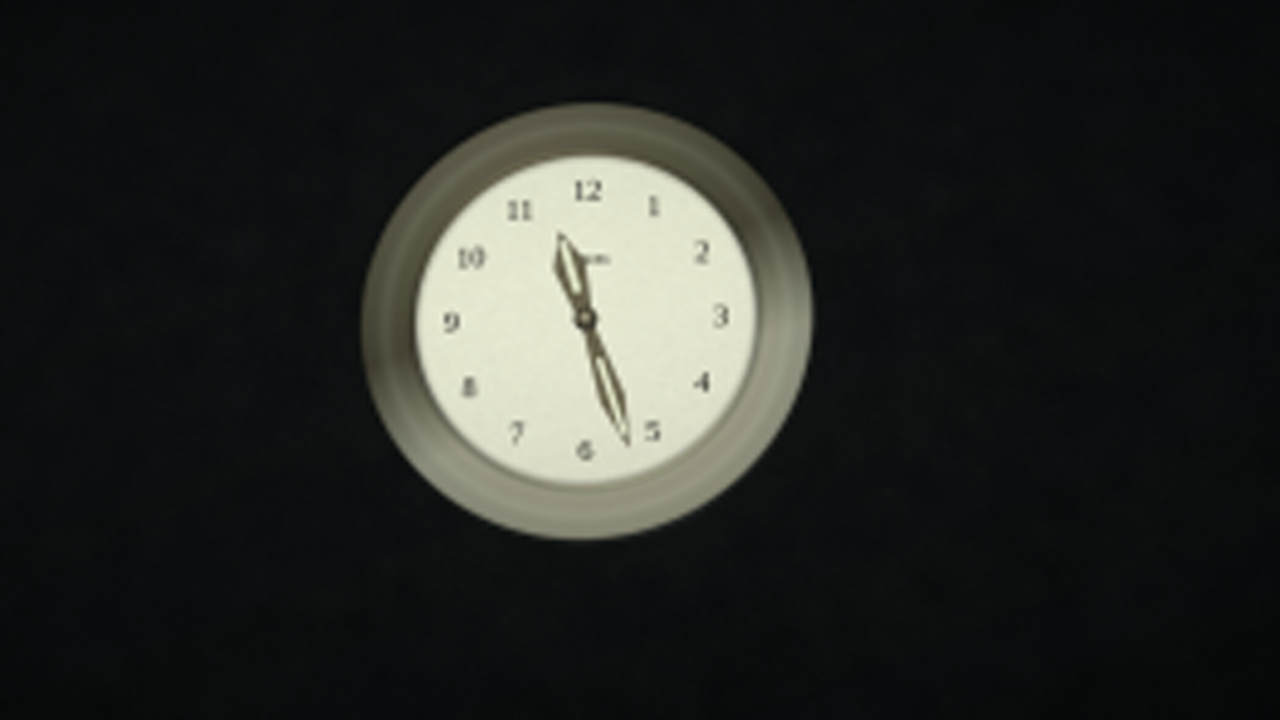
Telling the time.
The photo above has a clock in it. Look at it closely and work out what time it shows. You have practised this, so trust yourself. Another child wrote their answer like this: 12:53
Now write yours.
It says 11:27
